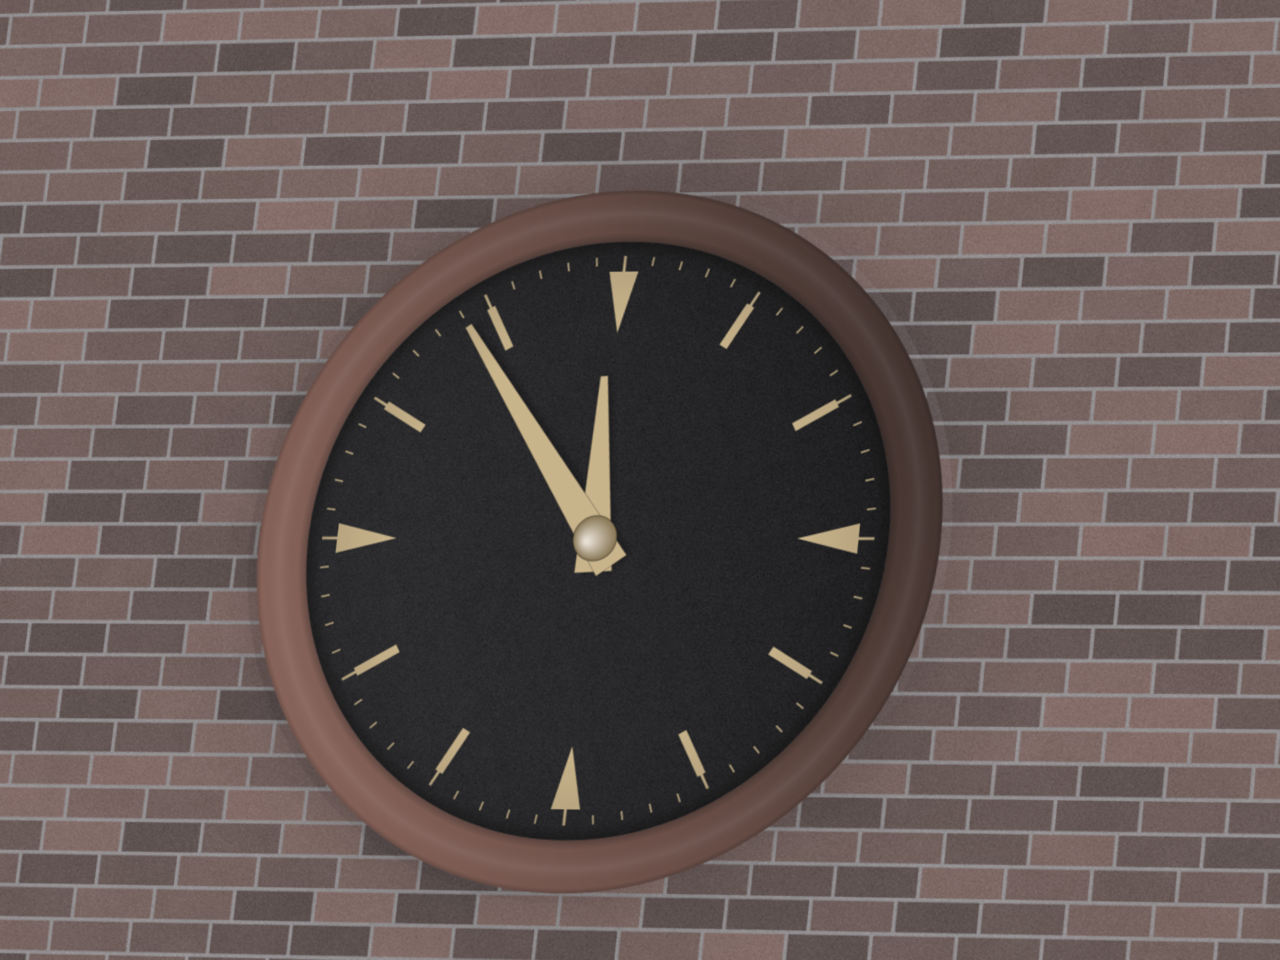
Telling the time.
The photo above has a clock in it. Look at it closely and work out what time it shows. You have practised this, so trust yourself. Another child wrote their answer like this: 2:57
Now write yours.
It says 11:54
